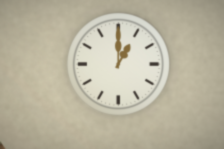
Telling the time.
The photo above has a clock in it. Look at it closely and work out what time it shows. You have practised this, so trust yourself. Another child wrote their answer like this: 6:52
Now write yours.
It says 1:00
